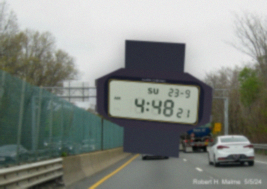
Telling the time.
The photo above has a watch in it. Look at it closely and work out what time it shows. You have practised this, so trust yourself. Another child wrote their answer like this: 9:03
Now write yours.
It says 4:48
